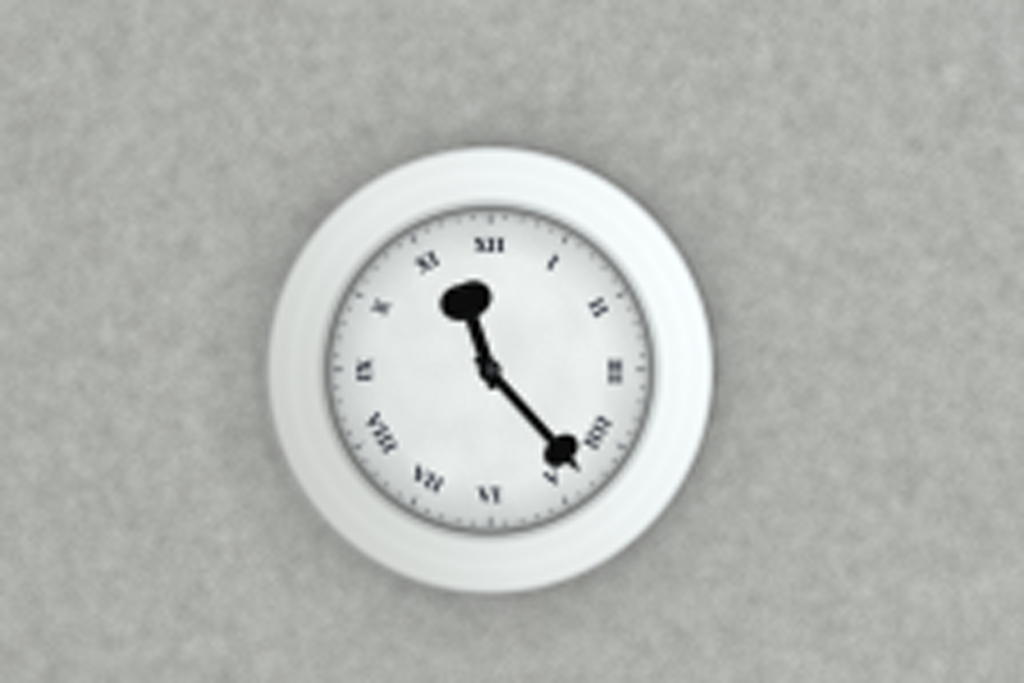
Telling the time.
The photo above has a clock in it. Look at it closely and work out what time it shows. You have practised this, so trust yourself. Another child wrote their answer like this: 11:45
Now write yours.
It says 11:23
